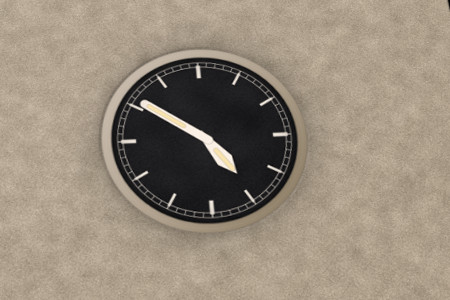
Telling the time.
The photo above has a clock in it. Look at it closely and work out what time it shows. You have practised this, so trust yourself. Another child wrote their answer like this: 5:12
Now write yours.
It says 4:51
